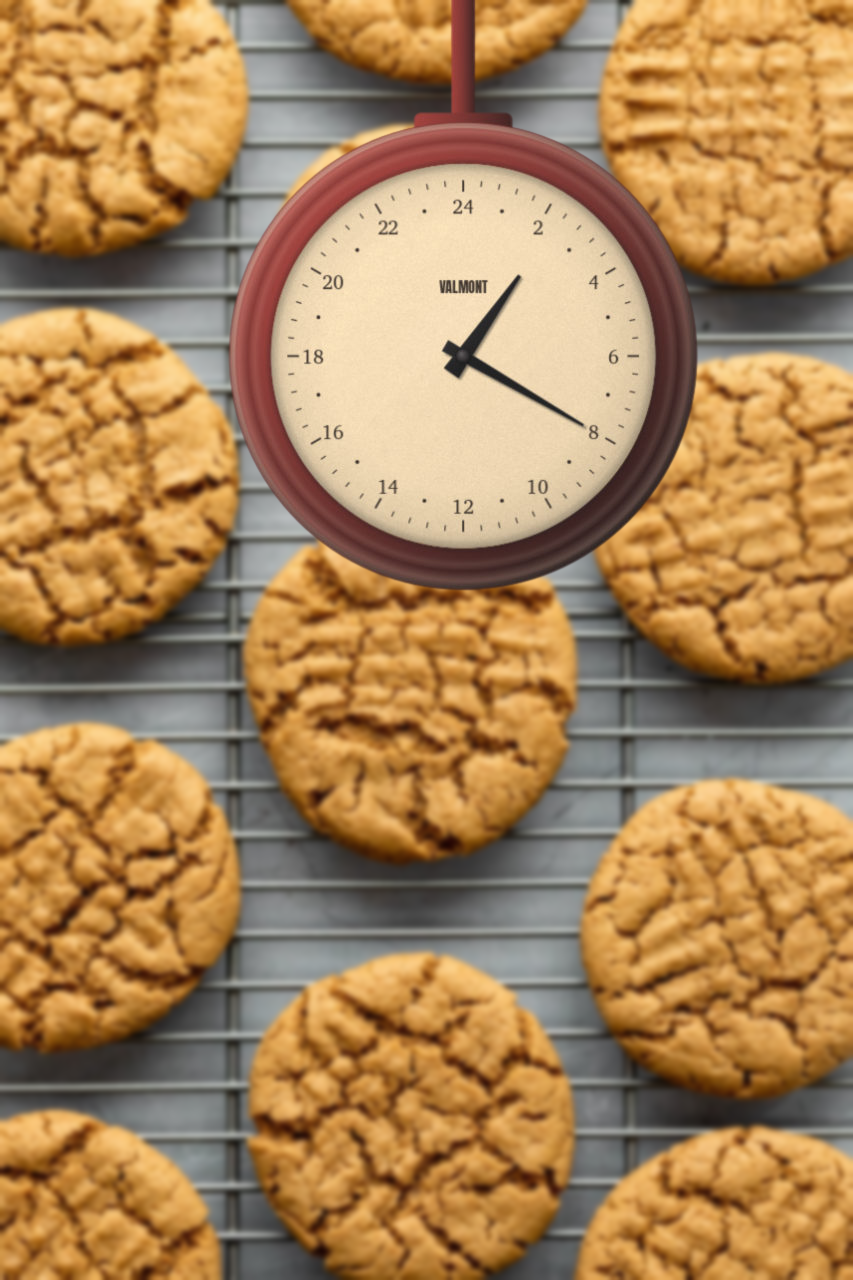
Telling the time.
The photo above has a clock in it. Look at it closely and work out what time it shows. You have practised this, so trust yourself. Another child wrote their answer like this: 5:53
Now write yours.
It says 2:20
